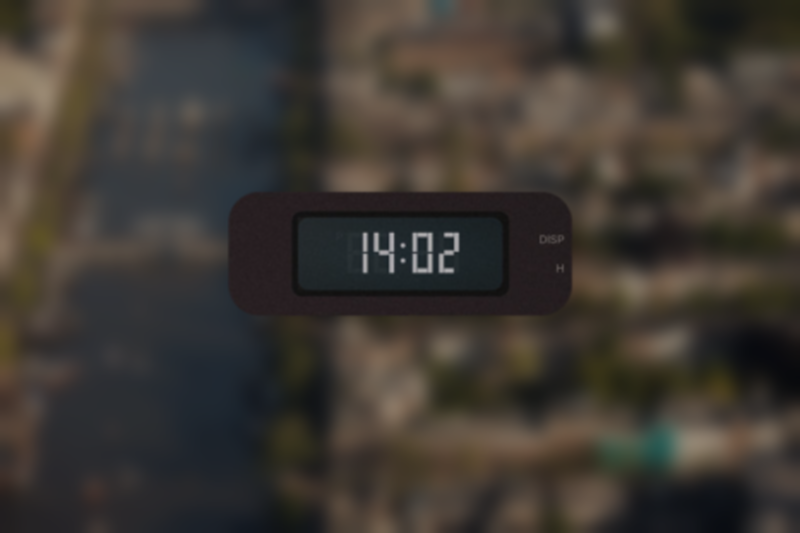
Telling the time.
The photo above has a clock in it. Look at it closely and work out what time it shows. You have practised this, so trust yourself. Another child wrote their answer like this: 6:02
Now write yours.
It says 14:02
